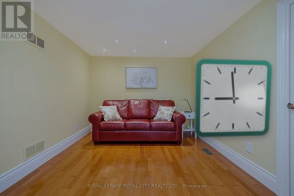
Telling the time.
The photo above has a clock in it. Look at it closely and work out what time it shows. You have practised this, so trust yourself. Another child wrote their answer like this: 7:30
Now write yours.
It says 8:59
